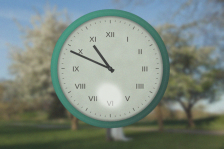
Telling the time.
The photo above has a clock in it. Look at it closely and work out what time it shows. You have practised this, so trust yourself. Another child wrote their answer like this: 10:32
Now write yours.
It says 10:49
